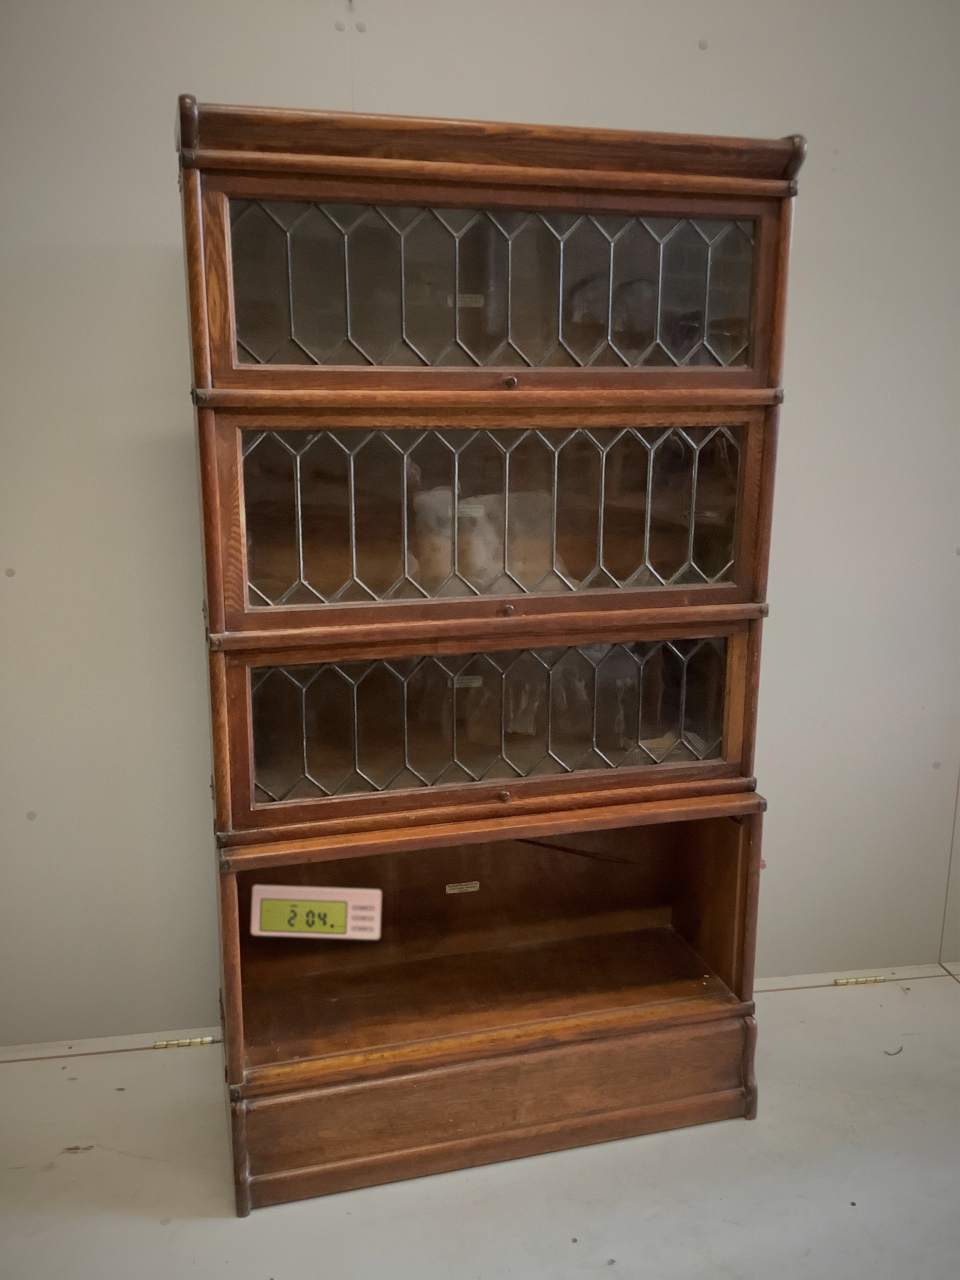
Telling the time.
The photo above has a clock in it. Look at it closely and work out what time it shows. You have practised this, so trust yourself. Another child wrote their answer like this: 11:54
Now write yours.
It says 2:04
